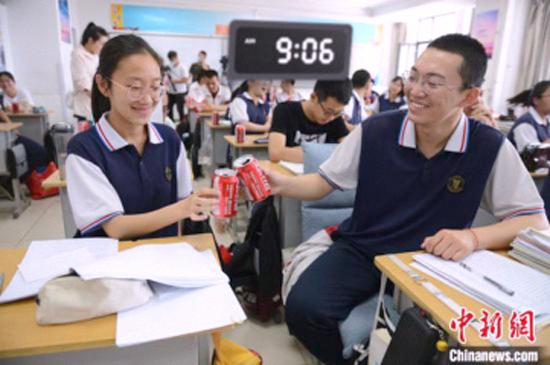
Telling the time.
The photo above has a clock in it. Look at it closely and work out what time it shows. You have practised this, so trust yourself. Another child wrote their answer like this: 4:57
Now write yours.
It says 9:06
